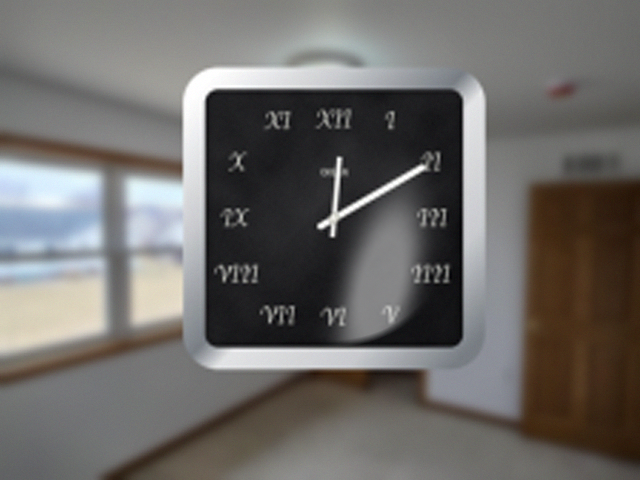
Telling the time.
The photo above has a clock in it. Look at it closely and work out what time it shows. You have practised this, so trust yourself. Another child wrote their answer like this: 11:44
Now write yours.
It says 12:10
